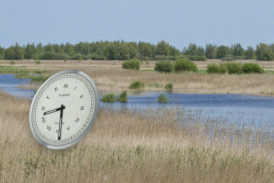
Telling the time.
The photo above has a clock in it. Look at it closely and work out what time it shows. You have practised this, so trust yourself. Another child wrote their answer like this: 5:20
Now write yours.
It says 8:29
